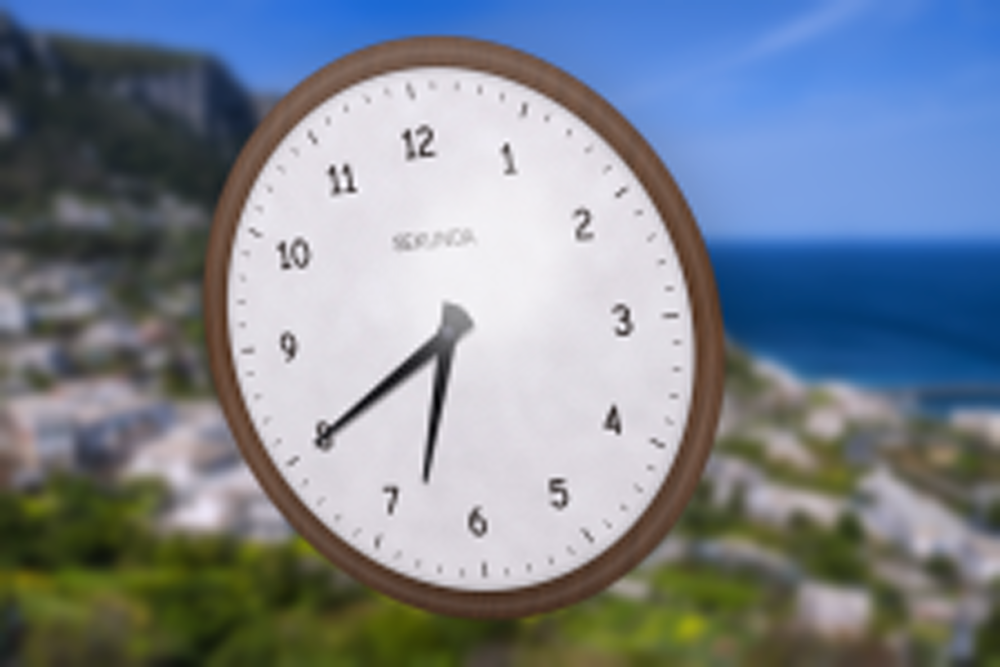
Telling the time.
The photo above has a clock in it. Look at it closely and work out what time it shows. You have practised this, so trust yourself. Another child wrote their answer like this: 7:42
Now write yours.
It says 6:40
